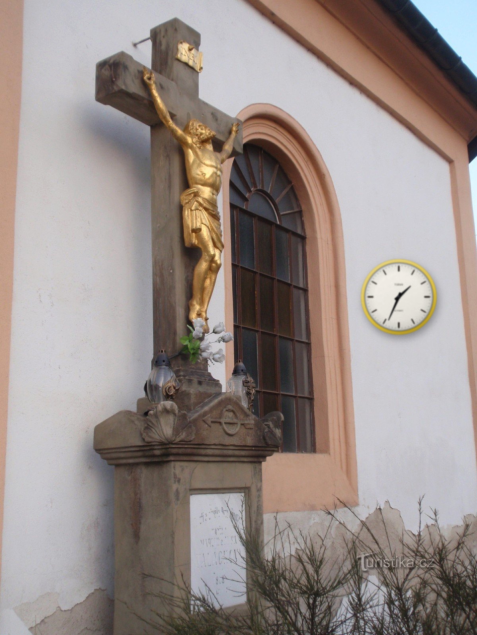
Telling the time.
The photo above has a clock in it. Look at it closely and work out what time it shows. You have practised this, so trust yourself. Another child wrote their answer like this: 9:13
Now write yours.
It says 1:34
